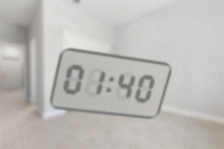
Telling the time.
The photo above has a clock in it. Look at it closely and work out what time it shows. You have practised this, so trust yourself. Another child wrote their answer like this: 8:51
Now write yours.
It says 1:40
